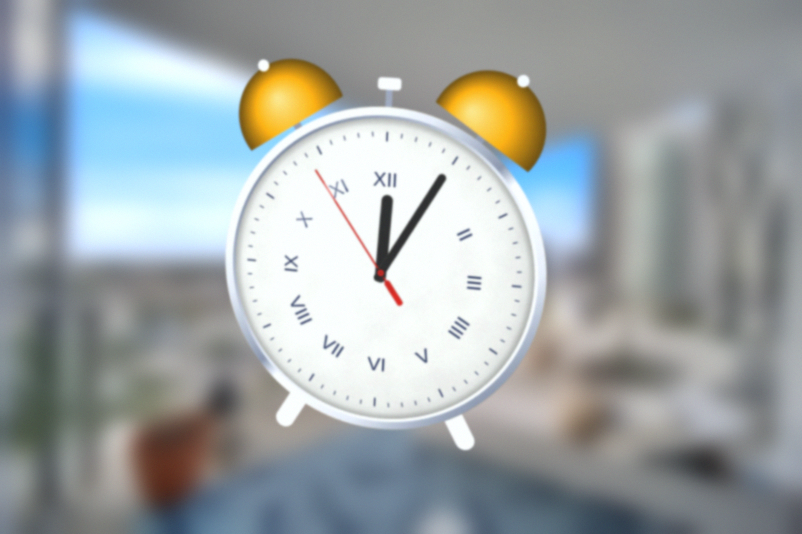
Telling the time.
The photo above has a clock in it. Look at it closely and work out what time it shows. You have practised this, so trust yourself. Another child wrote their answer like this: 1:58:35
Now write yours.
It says 12:04:54
